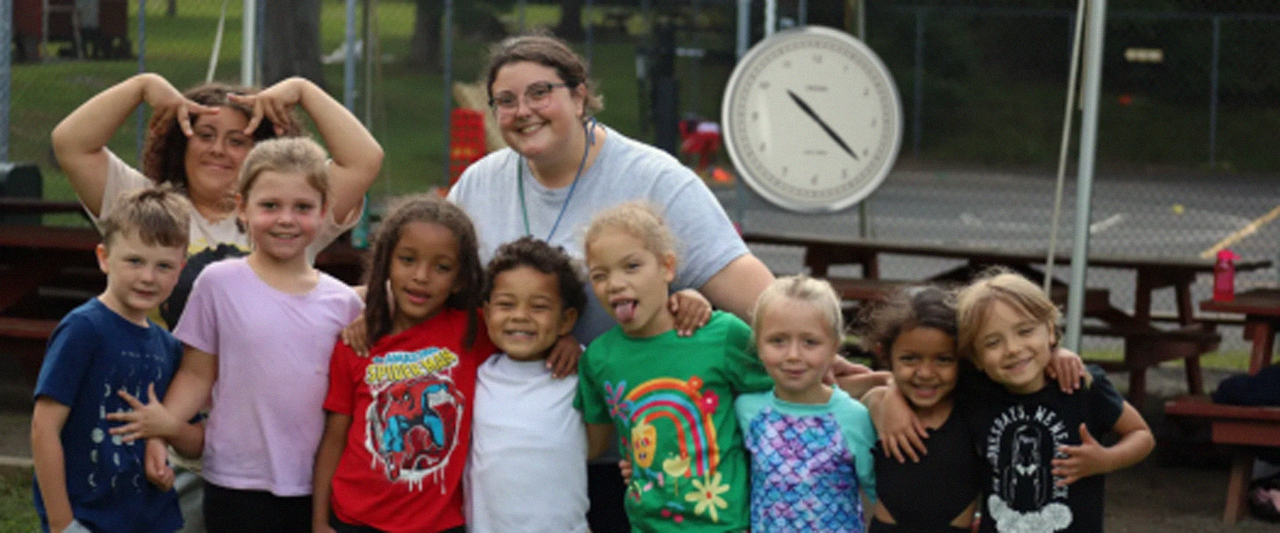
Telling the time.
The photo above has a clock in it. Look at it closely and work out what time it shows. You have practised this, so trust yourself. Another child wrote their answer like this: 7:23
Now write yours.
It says 10:22
